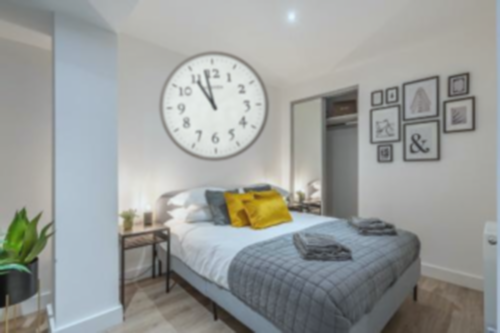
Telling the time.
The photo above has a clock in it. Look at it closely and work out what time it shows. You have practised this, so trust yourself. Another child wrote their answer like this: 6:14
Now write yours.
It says 10:58
